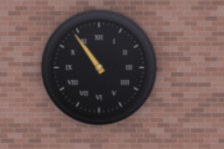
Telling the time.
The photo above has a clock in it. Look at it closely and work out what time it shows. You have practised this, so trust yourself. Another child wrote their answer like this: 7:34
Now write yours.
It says 10:54
